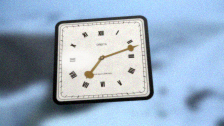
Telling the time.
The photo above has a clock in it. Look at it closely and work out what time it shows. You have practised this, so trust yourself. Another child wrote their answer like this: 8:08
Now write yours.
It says 7:12
